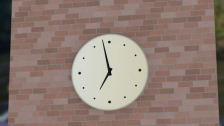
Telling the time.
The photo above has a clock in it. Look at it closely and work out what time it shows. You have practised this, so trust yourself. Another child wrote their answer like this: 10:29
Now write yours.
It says 6:58
